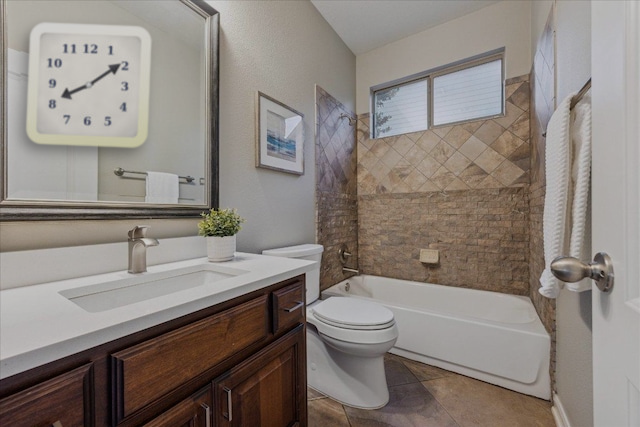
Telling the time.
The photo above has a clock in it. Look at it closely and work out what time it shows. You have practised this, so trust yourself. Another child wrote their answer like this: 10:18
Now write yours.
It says 8:09
